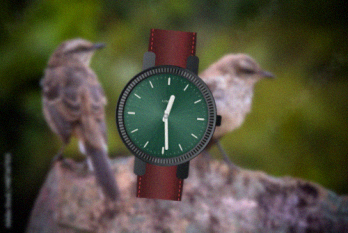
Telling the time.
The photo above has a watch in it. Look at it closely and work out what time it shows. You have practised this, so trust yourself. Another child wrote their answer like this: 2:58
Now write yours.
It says 12:29
